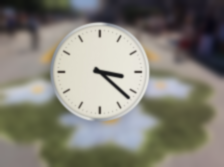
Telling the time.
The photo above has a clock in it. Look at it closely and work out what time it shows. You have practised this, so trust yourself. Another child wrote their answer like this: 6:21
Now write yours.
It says 3:22
